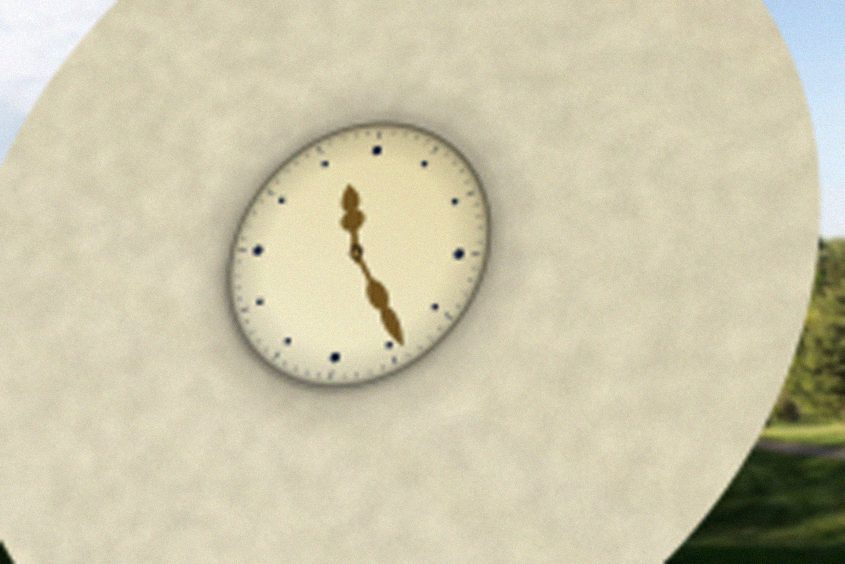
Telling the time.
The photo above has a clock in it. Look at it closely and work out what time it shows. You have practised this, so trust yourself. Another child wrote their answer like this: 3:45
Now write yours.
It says 11:24
